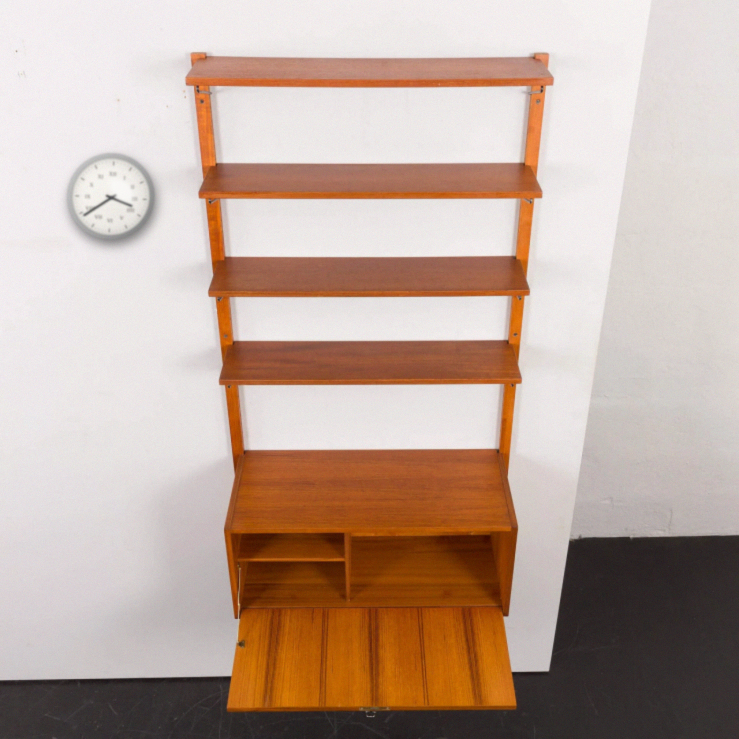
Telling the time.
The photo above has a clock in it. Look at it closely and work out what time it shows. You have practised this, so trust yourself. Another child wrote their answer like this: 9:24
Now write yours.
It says 3:39
